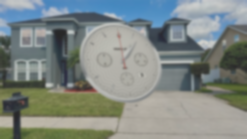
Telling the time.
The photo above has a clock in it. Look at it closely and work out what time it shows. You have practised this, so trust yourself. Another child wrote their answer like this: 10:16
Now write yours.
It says 1:07
